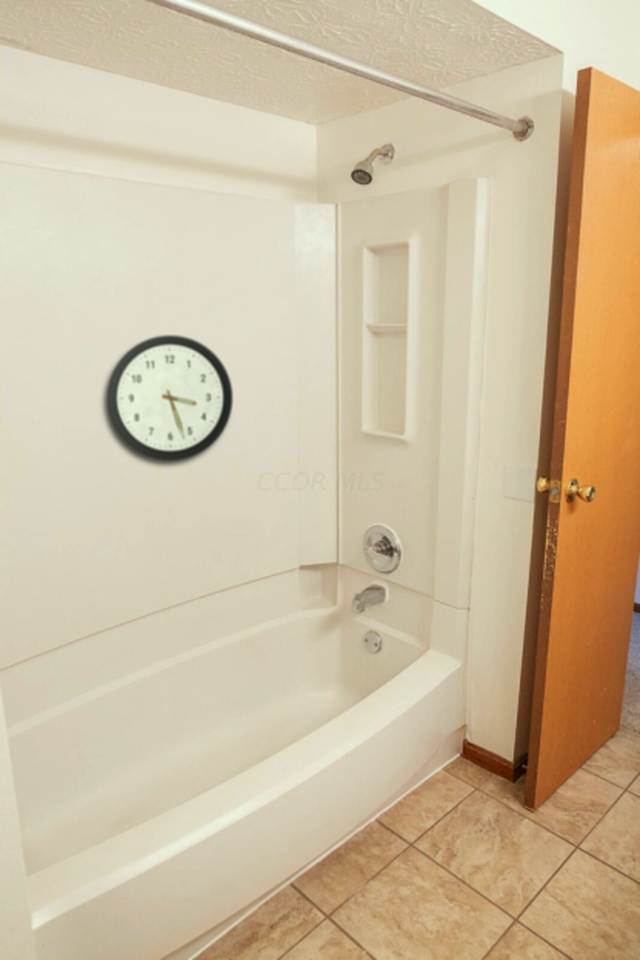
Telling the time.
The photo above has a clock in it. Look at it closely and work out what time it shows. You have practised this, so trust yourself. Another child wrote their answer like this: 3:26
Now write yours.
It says 3:27
